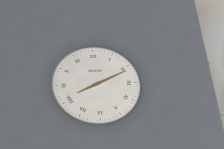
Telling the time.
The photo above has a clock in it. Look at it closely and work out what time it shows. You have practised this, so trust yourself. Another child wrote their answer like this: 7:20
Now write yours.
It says 8:11
